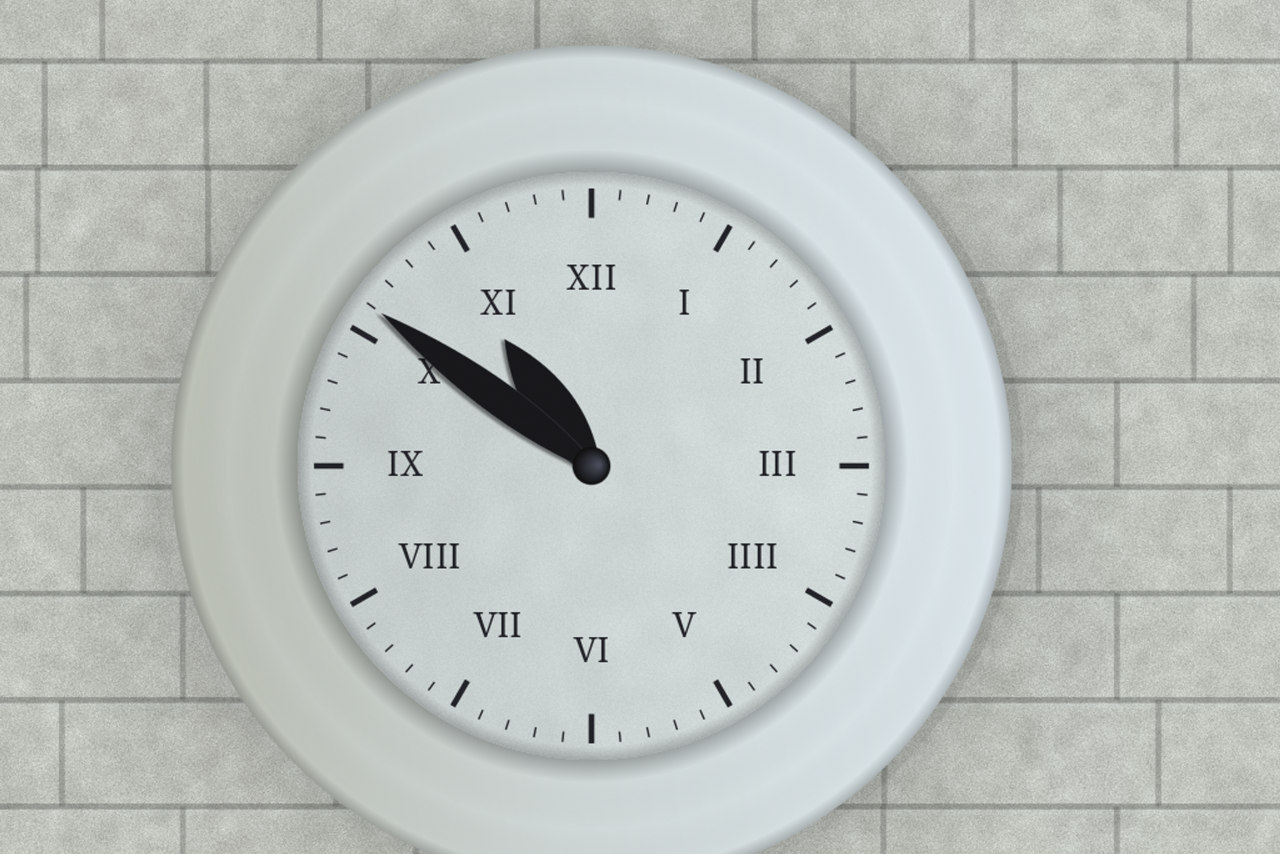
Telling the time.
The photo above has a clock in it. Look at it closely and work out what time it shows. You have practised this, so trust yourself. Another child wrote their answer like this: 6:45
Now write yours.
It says 10:51
